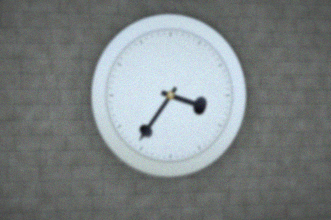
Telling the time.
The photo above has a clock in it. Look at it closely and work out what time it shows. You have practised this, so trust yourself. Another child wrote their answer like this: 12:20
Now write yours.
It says 3:36
